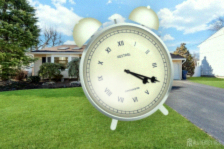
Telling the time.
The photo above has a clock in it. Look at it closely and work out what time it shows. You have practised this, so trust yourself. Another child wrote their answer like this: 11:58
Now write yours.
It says 4:20
